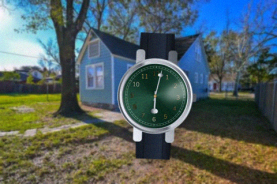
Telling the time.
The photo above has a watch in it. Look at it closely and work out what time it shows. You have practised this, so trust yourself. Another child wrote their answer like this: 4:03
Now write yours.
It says 6:02
